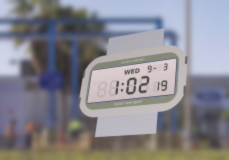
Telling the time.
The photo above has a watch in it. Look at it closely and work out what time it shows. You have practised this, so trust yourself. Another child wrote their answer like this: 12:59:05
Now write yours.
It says 1:02:19
